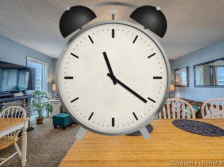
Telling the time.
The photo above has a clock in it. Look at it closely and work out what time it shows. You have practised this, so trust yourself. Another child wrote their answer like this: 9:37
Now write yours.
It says 11:21
